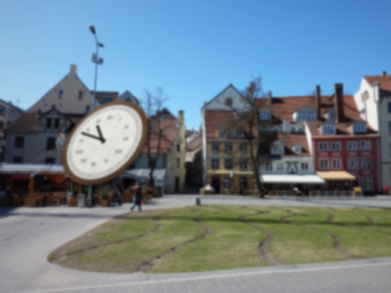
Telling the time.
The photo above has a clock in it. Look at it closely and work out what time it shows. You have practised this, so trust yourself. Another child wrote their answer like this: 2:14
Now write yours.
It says 10:48
